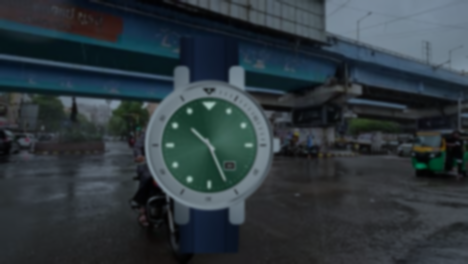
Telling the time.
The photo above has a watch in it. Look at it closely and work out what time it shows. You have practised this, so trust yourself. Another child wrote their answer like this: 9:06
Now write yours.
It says 10:26
